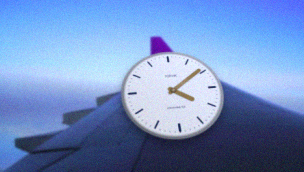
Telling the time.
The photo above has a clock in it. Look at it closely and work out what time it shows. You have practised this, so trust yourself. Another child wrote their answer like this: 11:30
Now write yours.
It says 4:09
